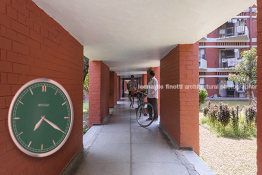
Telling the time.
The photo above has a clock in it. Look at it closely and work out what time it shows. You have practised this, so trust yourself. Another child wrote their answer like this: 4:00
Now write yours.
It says 7:20
